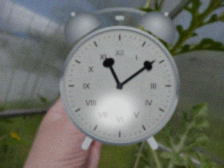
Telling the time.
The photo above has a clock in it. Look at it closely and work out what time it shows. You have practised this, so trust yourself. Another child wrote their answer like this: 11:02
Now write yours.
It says 11:09
